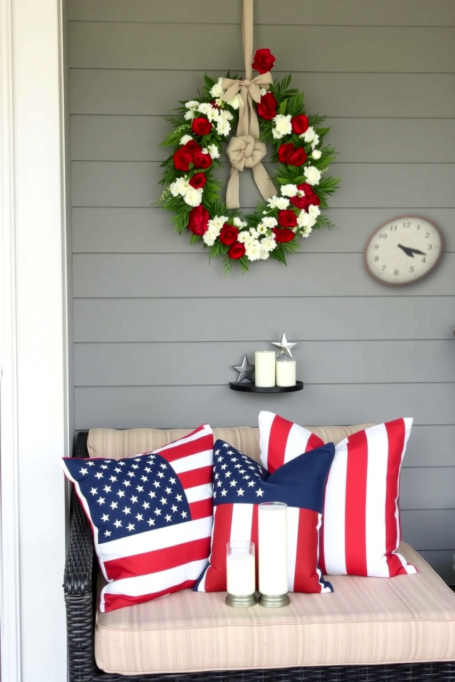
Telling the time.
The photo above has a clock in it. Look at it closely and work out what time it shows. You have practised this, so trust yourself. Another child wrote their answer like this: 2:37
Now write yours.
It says 4:18
